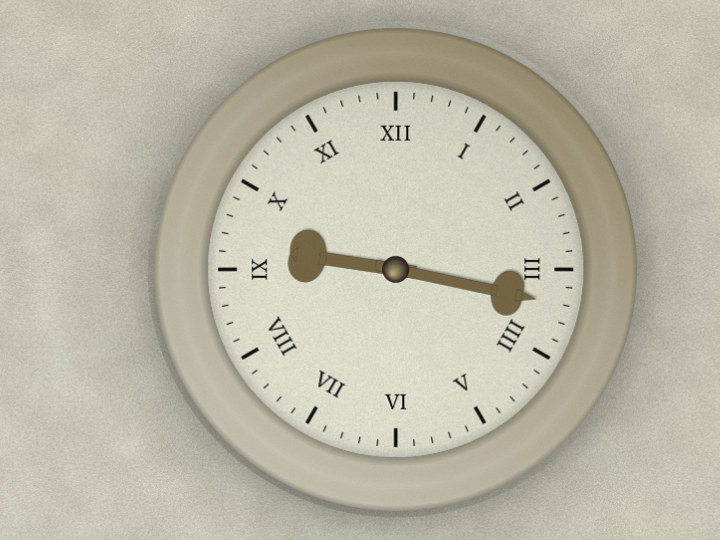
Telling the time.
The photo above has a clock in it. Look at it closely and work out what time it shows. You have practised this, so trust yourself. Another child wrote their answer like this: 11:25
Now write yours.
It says 9:17
